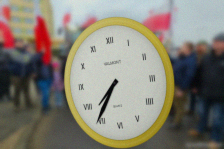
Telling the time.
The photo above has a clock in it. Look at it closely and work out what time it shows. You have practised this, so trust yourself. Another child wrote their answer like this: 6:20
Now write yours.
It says 7:36
